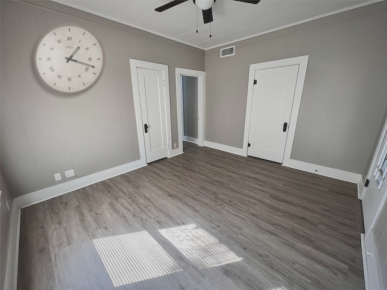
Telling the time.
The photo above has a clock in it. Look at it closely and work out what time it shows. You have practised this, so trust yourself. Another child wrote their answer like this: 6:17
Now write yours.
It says 1:18
